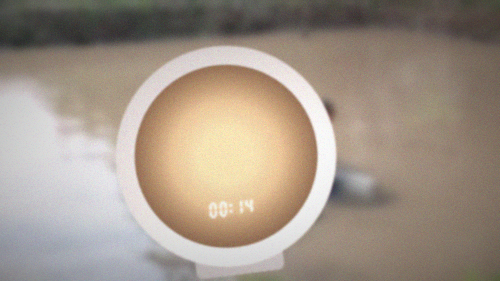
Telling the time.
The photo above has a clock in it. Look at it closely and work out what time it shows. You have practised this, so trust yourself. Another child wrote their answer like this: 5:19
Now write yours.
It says 0:14
